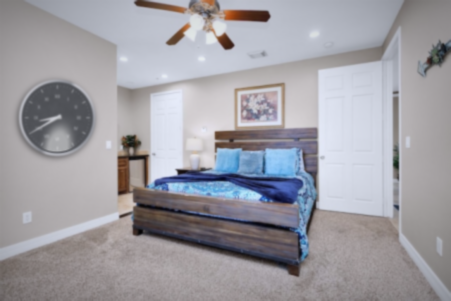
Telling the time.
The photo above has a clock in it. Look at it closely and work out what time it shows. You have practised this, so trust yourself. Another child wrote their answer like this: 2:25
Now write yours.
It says 8:40
